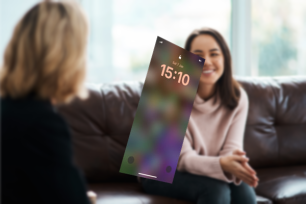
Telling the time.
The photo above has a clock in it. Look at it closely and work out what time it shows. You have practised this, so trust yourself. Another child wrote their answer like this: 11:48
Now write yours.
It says 15:10
